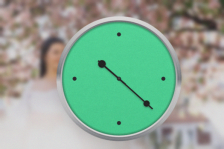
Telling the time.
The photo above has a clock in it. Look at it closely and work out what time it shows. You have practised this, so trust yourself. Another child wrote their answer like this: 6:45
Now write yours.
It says 10:22
